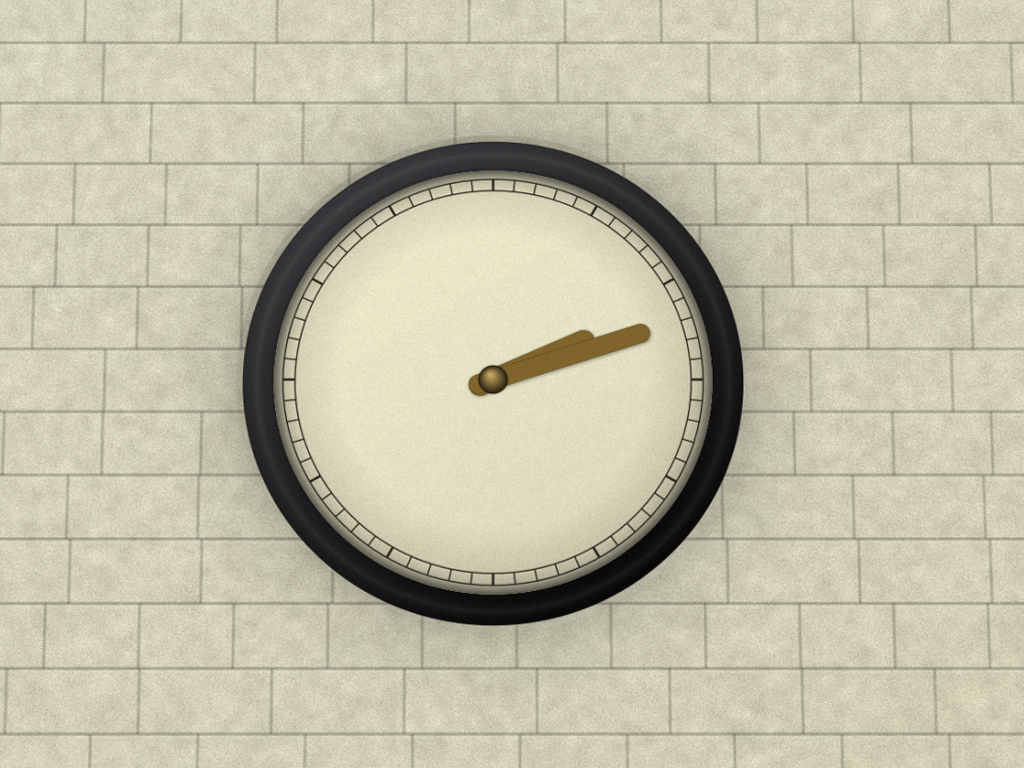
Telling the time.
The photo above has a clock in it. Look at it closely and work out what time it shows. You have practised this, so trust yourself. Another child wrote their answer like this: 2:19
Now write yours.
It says 2:12
